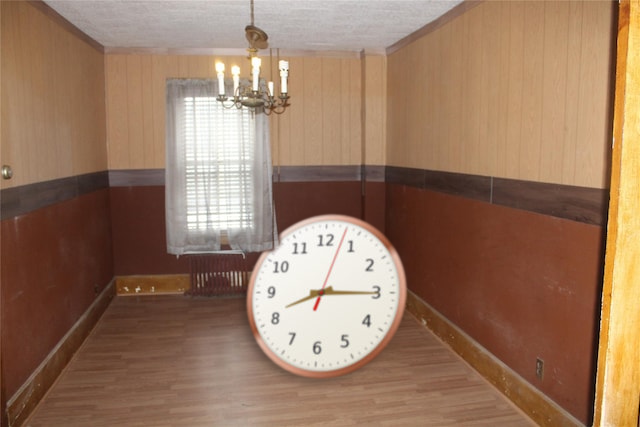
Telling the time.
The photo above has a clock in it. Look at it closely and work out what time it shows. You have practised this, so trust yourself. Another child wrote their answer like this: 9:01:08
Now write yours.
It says 8:15:03
